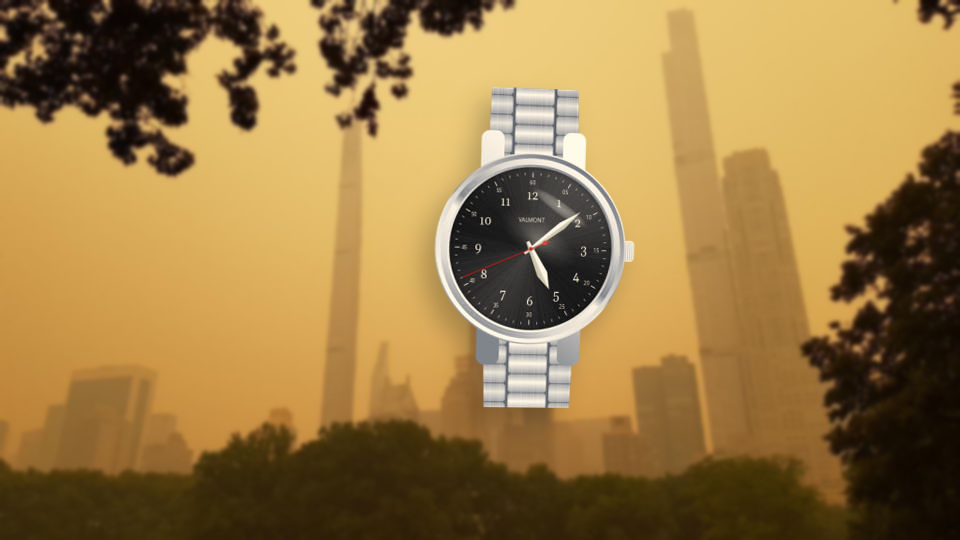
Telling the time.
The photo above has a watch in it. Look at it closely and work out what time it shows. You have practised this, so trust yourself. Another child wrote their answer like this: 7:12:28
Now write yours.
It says 5:08:41
